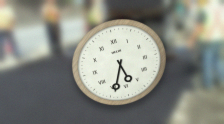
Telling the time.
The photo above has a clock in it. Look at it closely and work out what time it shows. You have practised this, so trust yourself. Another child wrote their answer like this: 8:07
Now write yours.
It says 5:34
